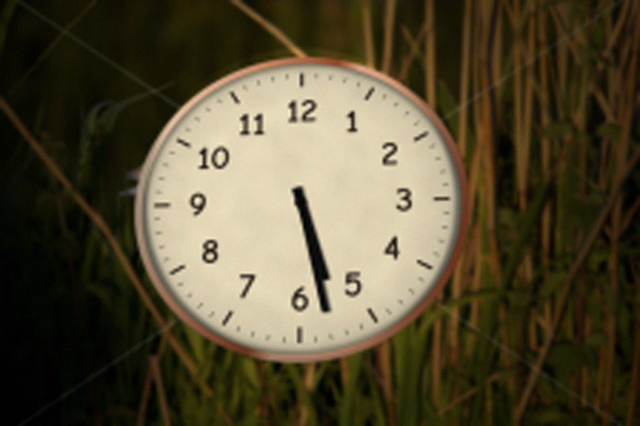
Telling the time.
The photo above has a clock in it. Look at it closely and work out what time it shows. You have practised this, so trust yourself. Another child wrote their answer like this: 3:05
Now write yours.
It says 5:28
